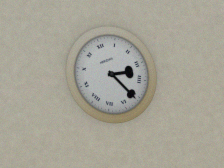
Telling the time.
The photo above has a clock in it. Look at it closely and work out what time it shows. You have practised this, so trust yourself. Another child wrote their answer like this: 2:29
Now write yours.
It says 3:26
